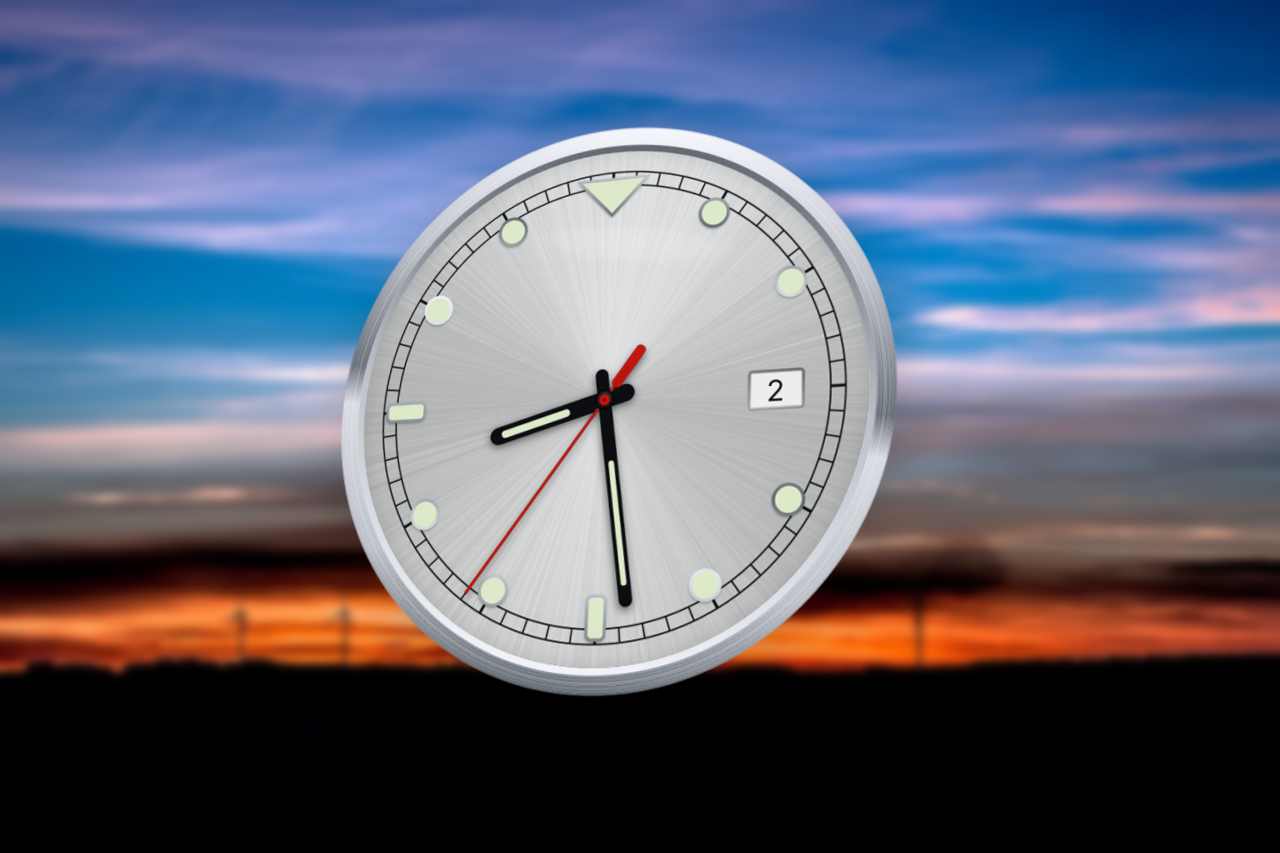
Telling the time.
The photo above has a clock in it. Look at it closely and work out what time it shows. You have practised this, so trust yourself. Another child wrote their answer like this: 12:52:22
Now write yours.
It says 8:28:36
